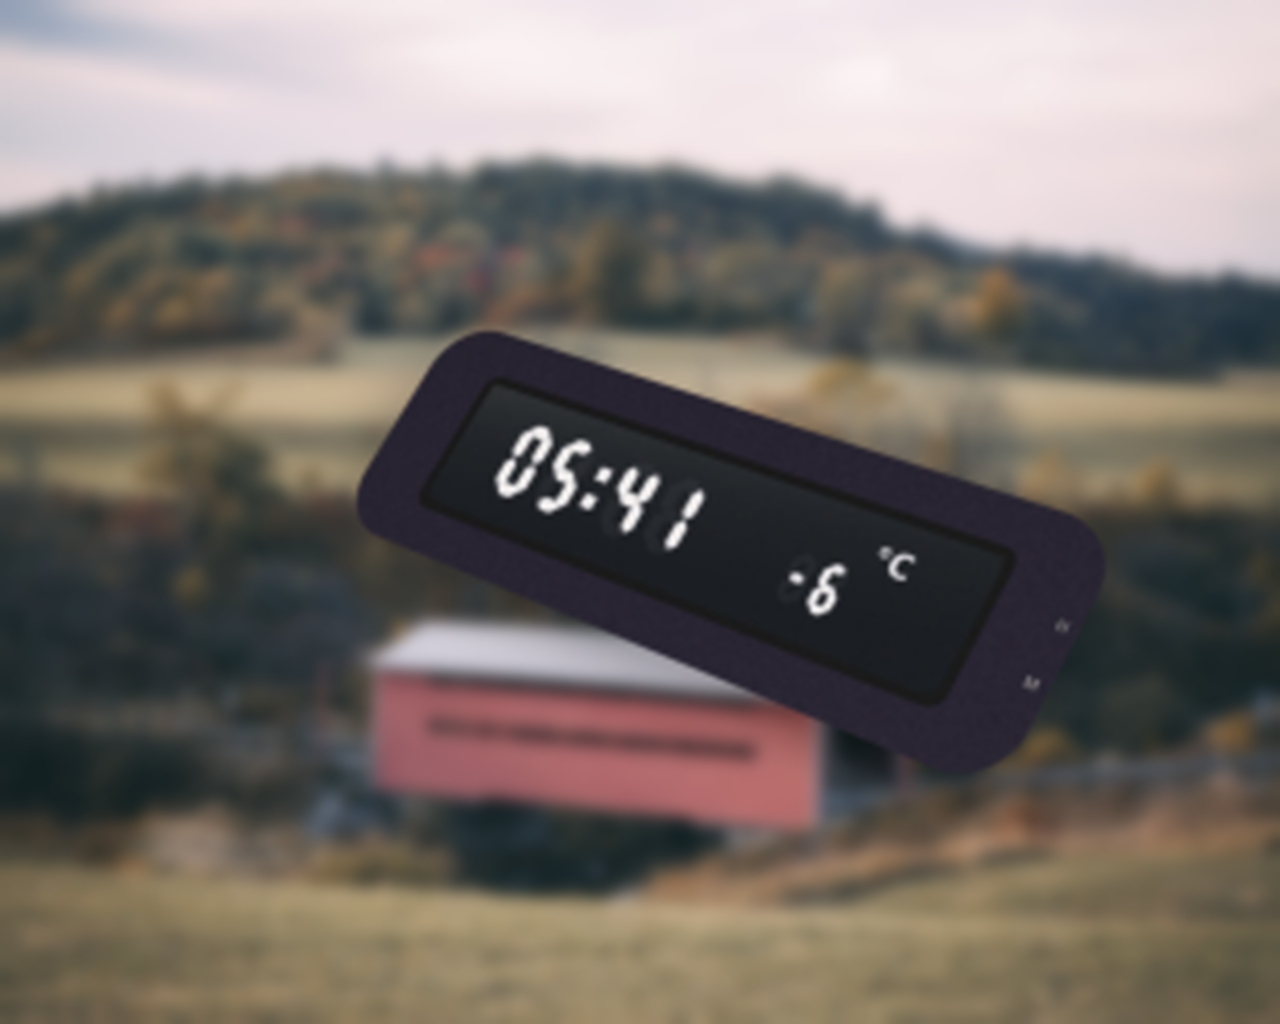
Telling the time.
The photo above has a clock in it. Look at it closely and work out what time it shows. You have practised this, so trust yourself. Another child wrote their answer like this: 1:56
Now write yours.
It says 5:41
